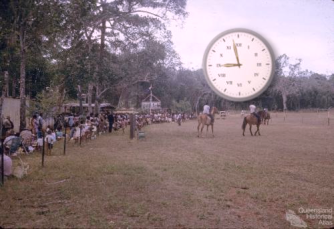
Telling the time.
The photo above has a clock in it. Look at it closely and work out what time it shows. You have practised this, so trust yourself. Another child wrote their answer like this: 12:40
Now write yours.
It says 8:58
